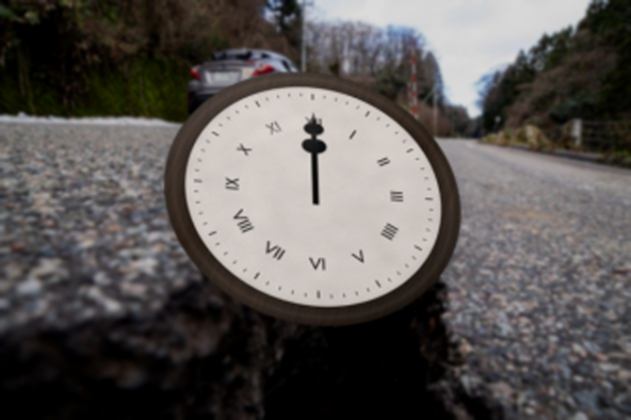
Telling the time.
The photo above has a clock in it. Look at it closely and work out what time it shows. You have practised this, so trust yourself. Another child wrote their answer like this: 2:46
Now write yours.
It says 12:00
